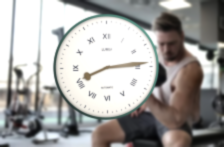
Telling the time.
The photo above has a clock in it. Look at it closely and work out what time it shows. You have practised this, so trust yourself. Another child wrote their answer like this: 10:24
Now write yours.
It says 8:14
